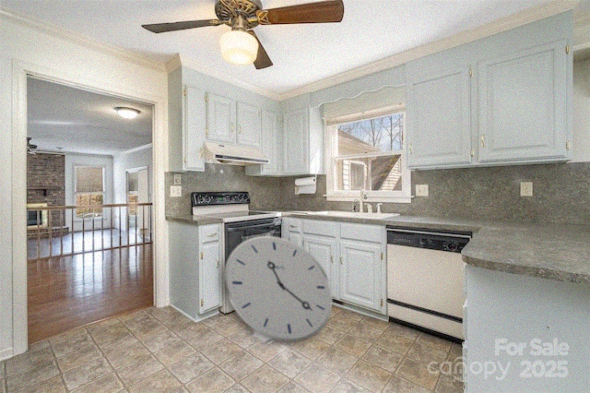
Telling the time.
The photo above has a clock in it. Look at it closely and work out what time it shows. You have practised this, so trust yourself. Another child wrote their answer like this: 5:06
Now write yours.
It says 11:22
